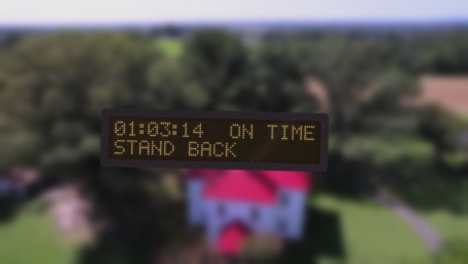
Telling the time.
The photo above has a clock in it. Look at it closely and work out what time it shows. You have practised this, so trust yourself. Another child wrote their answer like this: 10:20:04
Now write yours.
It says 1:03:14
